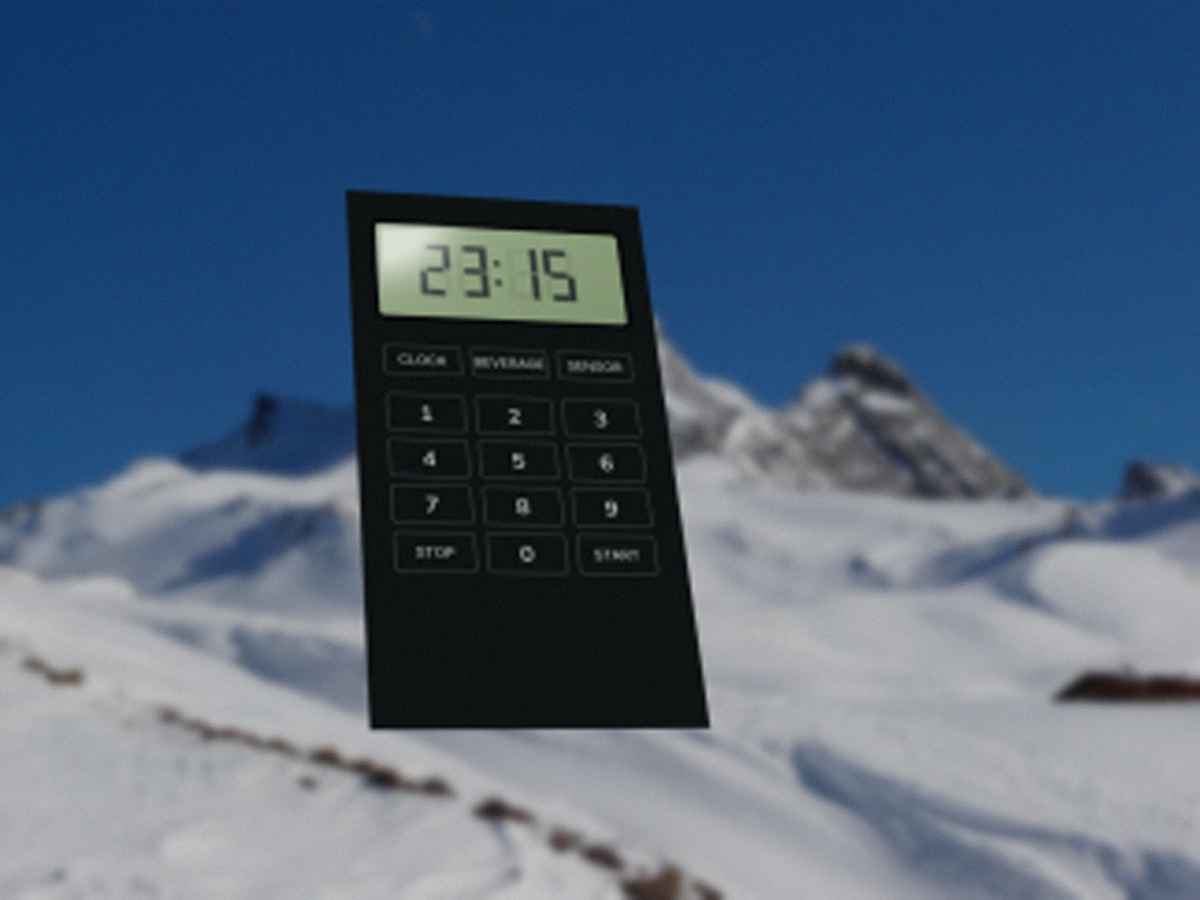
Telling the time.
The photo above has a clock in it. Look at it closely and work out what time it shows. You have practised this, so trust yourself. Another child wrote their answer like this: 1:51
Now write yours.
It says 23:15
